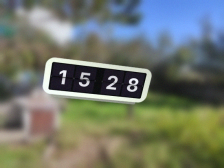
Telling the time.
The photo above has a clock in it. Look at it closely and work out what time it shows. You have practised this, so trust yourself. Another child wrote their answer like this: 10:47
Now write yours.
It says 15:28
